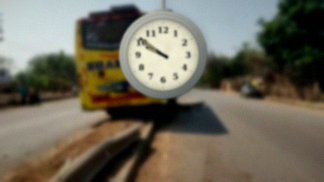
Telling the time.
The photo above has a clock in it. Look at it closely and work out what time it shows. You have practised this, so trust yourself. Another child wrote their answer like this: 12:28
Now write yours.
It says 9:51
